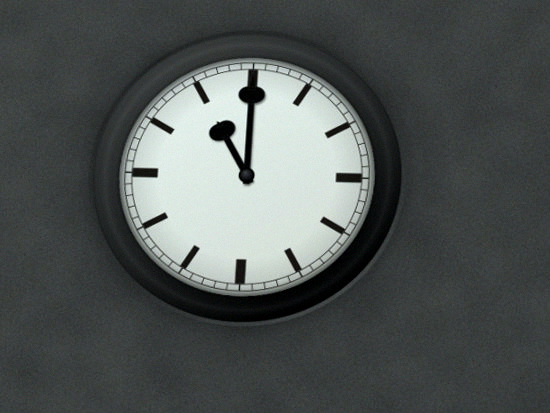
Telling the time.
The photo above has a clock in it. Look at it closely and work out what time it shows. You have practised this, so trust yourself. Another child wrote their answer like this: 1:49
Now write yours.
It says 11:00
